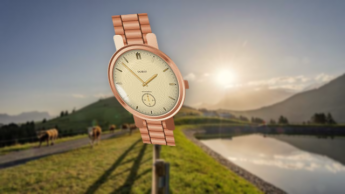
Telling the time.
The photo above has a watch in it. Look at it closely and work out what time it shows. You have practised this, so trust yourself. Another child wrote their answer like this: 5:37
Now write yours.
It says 1:53
